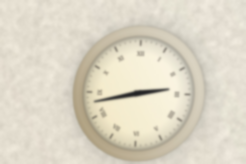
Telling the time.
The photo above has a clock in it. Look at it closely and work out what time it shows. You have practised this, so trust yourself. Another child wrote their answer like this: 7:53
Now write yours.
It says 2:43
